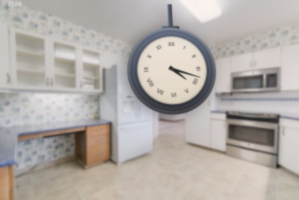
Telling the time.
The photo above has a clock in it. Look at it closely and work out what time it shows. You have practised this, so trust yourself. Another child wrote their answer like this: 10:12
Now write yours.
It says 4:18
